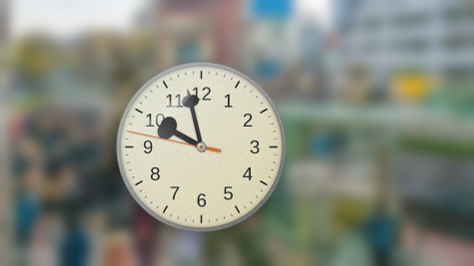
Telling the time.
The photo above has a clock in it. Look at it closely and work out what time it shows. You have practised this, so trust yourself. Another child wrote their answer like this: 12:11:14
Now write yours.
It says 9:57:47
